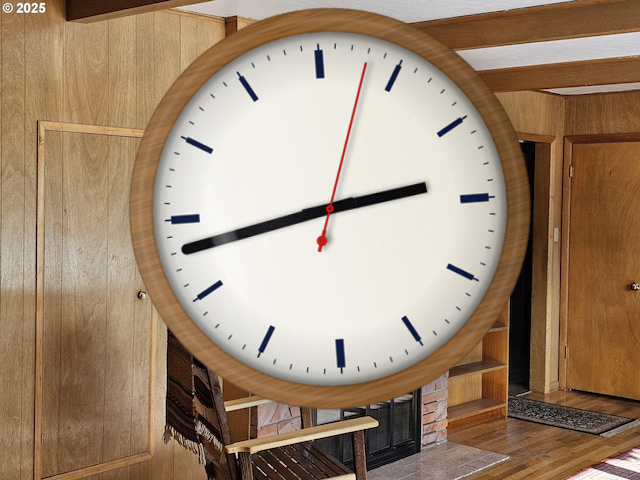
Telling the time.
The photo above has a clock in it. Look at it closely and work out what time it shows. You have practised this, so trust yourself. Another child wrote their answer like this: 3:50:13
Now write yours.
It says 2:43:03
